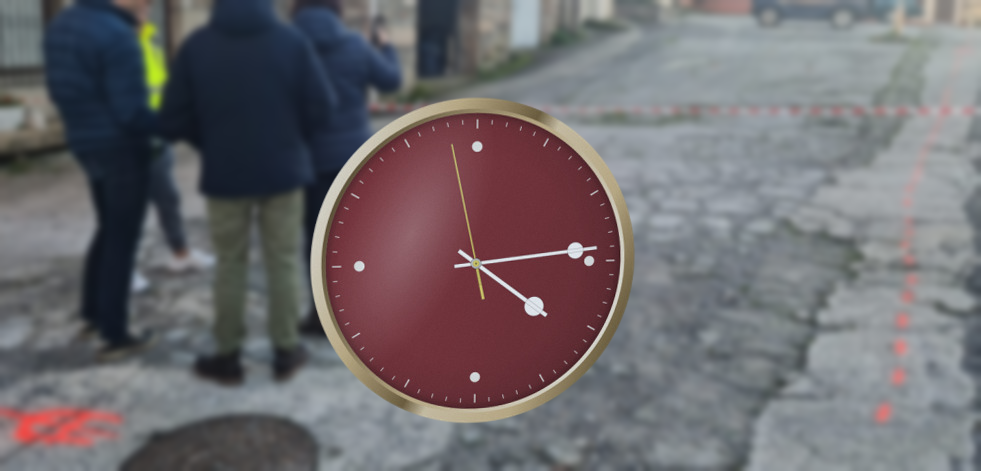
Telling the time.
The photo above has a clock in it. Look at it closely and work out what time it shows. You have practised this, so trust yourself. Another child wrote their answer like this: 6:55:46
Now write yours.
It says 4:13:58
